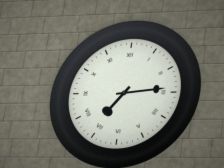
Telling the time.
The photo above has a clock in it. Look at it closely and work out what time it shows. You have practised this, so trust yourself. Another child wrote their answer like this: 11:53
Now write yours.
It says 7:14
